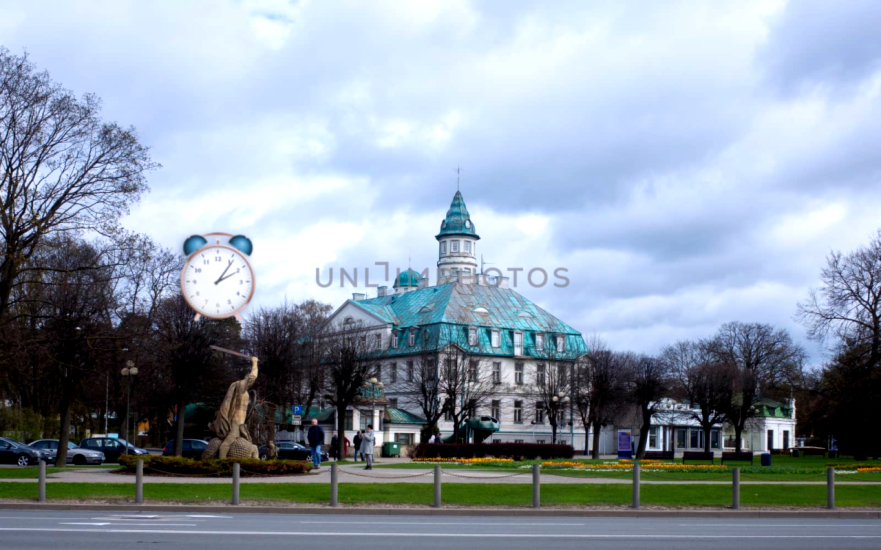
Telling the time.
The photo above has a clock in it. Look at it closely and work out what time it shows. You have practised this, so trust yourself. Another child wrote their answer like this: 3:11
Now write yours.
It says 2:06
